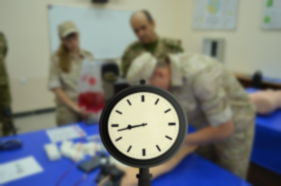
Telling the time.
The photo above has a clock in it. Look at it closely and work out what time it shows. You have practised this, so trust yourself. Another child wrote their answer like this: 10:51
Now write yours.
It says 8:43
